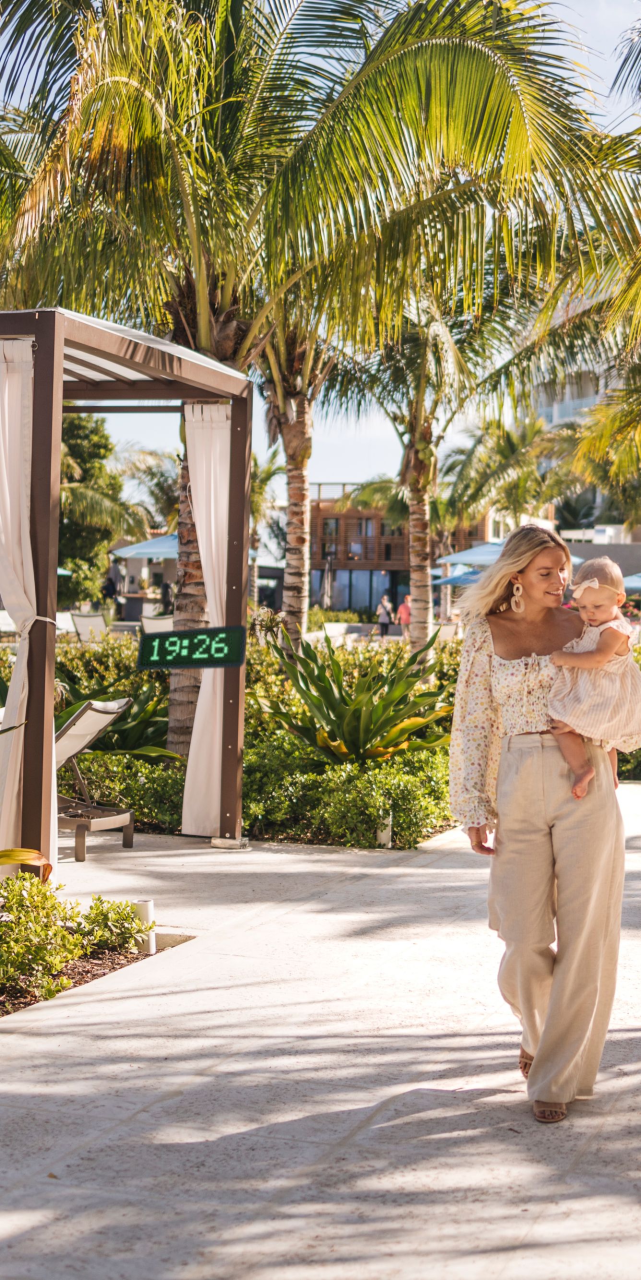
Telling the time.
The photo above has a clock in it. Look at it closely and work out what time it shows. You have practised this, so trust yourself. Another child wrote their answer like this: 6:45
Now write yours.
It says 19:26
